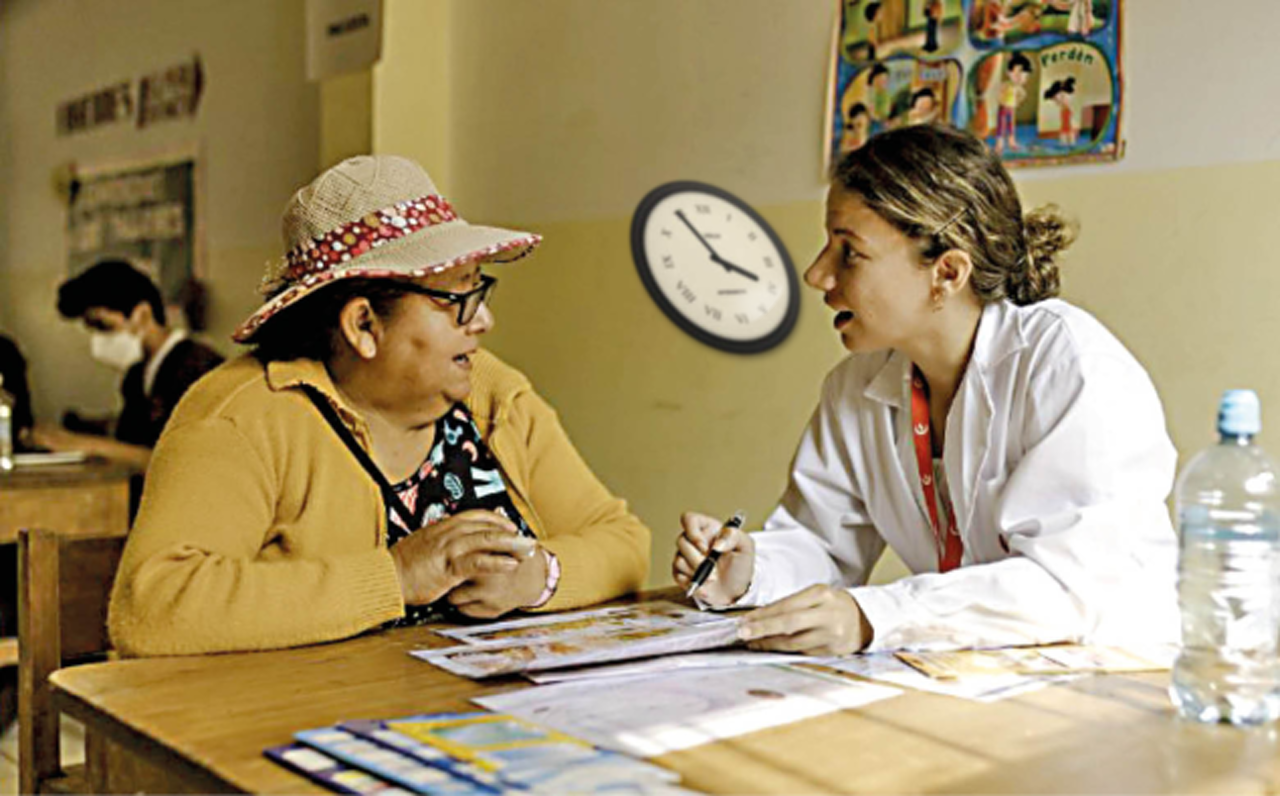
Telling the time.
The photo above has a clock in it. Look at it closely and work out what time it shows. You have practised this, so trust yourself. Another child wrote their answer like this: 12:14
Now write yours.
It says 3:55
